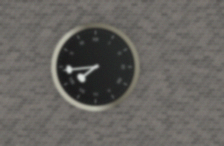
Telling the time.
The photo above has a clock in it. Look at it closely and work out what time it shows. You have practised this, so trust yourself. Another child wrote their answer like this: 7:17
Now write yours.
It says 7:44
